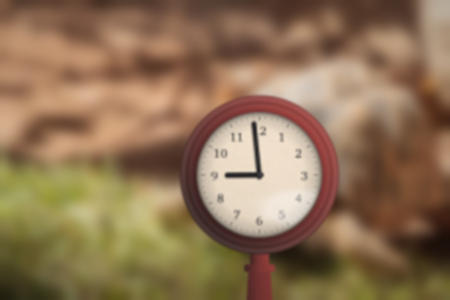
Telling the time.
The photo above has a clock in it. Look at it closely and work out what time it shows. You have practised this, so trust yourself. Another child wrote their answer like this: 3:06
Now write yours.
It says 8:59
